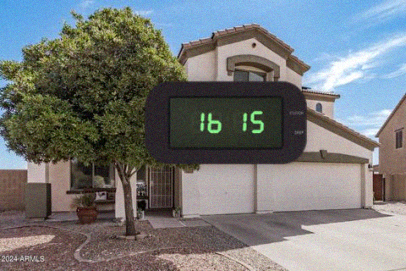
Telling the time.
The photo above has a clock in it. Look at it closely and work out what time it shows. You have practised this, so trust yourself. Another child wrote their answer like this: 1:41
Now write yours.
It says 16:15
